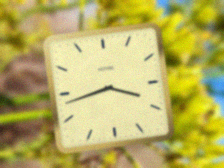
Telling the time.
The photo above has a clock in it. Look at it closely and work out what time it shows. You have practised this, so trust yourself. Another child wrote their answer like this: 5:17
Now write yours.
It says 3:43
